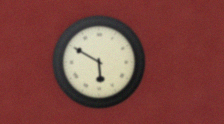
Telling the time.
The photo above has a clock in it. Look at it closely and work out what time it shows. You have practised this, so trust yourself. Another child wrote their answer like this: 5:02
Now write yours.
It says 5:50
